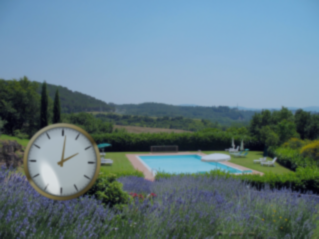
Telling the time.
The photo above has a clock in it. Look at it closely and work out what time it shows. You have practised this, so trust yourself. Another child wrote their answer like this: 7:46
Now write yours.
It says 2:01
